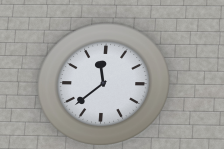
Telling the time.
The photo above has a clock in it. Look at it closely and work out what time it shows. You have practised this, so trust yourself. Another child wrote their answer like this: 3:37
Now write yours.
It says 11:38
